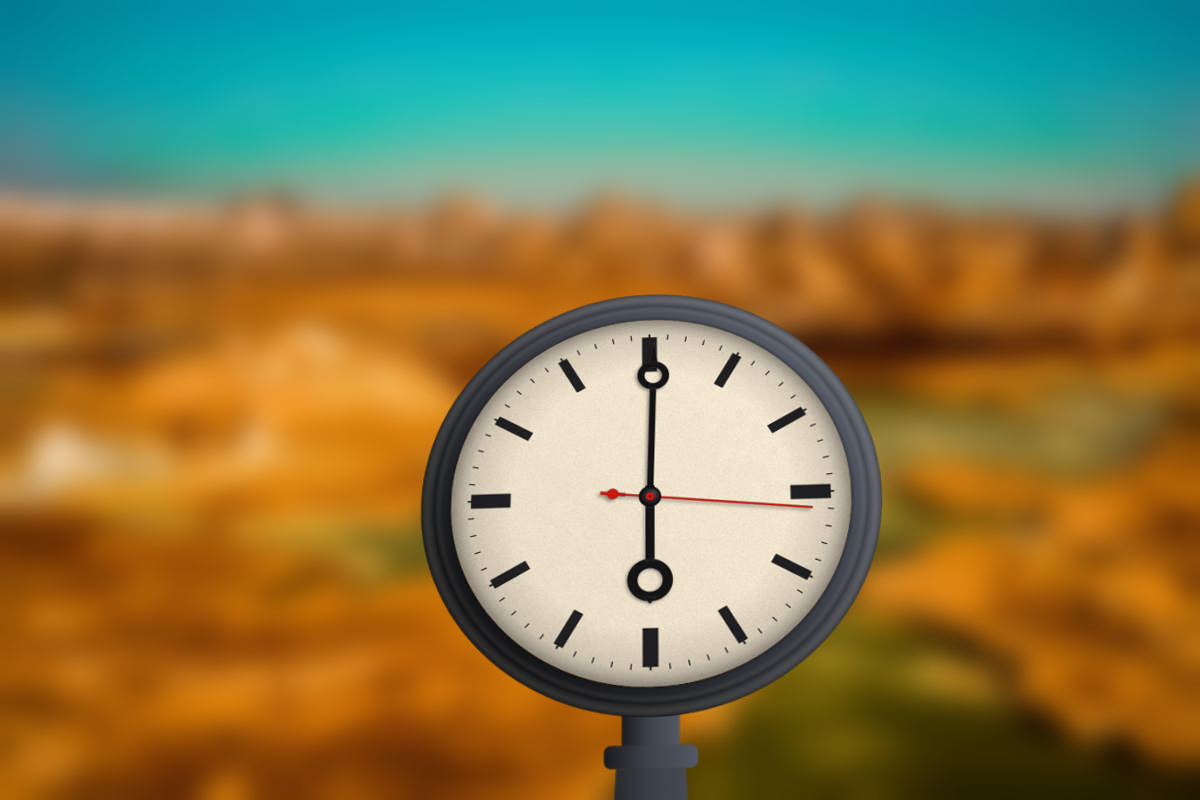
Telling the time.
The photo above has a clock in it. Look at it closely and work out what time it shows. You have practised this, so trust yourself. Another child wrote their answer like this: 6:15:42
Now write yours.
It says 6:00:16
